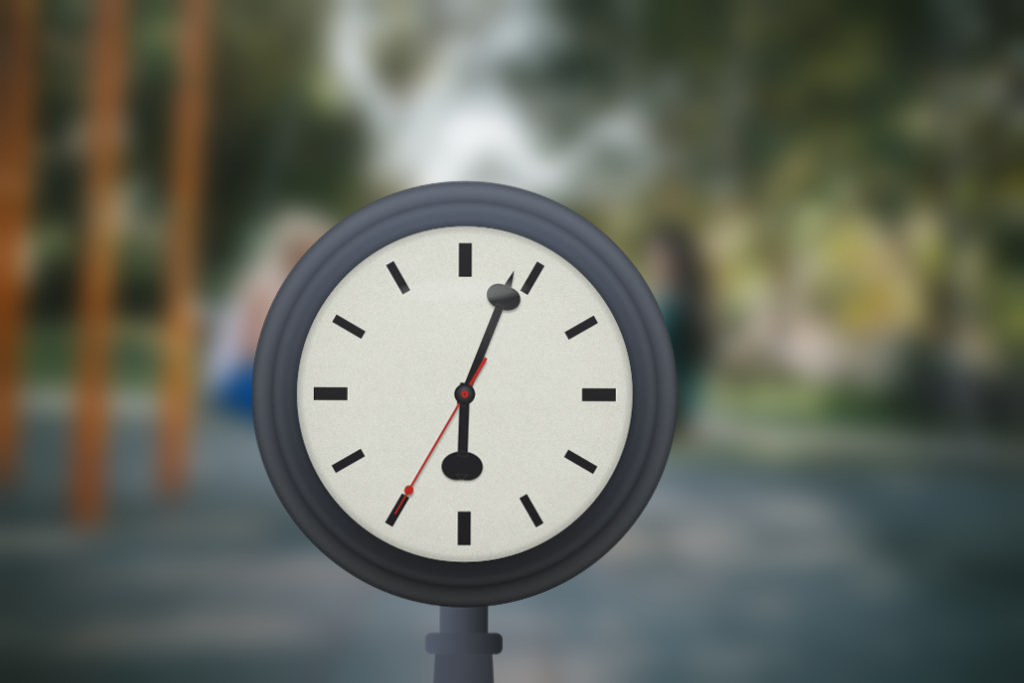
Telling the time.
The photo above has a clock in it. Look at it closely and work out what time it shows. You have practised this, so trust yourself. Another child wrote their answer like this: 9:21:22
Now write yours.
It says 6:03:35
